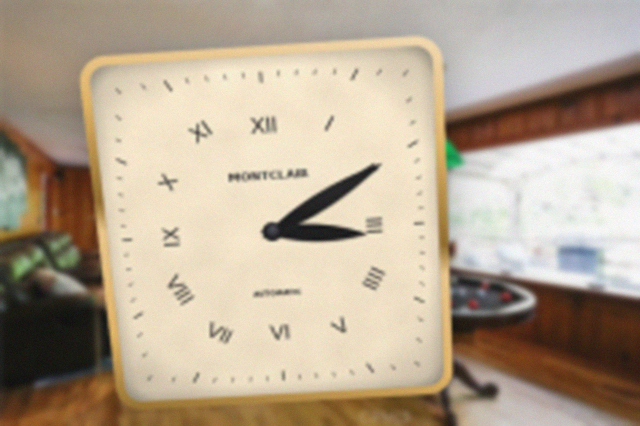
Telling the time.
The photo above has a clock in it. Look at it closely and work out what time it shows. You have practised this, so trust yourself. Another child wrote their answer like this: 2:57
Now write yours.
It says 3:10
